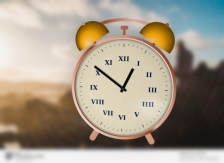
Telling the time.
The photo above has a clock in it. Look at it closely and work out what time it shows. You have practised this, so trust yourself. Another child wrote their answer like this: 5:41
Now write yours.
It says 12:51
